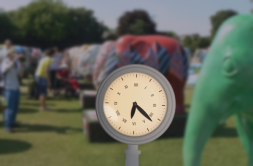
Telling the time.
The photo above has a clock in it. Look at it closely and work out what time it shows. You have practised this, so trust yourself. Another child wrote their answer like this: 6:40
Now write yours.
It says 6:22
